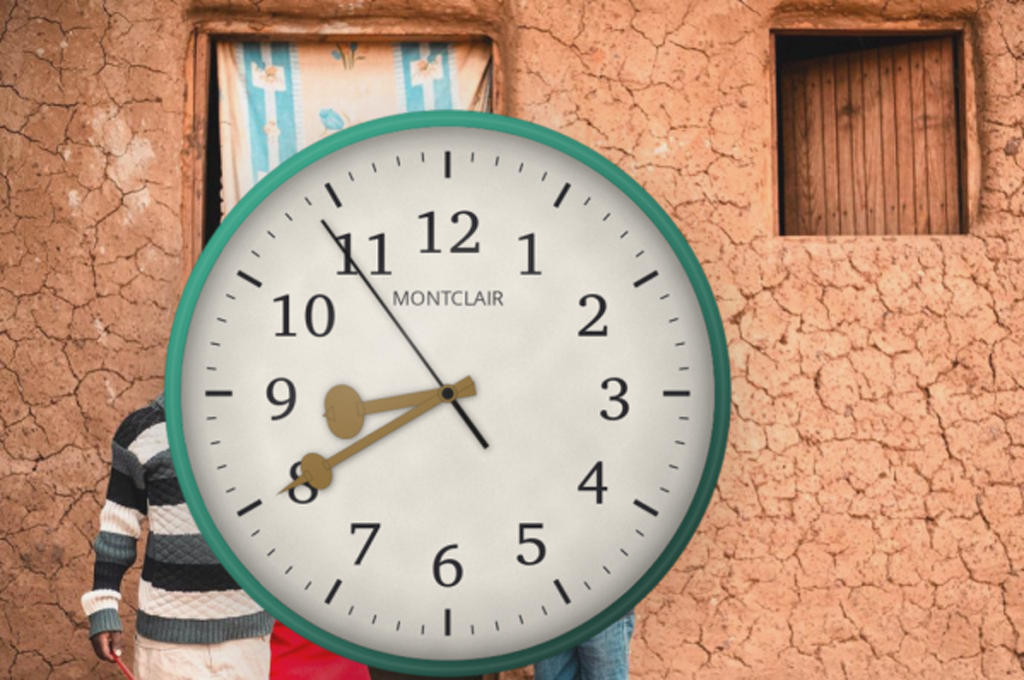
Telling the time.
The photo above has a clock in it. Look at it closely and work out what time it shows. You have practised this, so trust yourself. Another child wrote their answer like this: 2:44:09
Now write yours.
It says 8:39:54
